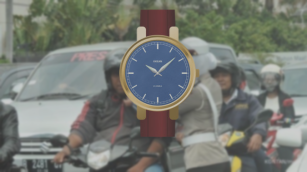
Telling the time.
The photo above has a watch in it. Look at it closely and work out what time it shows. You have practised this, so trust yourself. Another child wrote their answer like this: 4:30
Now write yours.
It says 10:08
